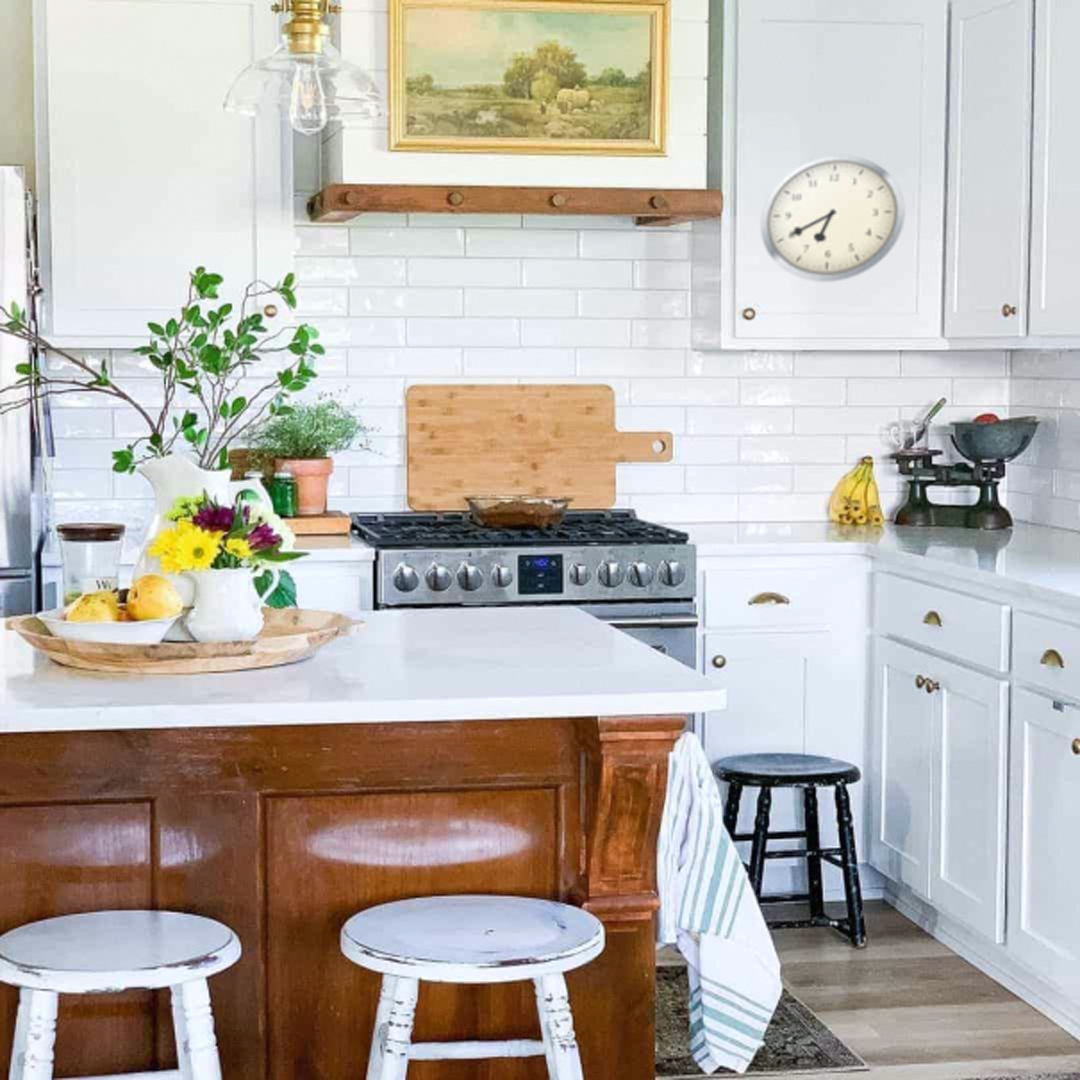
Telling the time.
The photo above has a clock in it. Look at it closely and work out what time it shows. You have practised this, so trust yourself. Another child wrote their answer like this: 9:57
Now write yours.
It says 6:40
